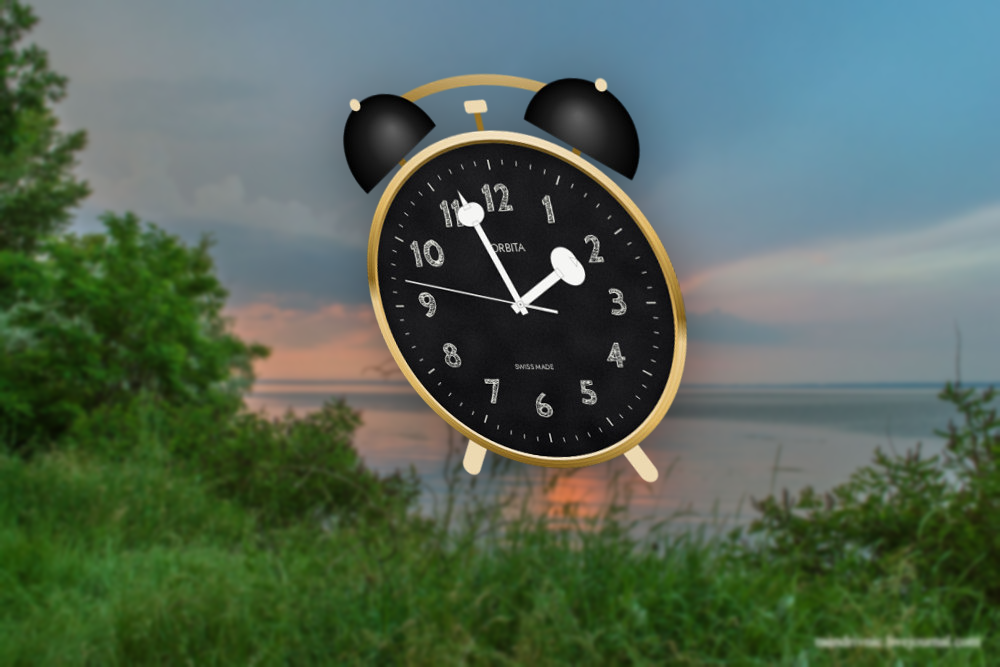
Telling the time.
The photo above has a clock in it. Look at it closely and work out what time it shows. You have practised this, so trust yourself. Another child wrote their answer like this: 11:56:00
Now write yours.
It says 1:56:47
